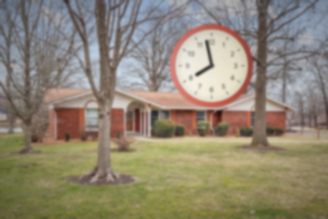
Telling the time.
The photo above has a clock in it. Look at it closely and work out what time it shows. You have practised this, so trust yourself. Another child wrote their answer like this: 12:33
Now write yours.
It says 7:58
